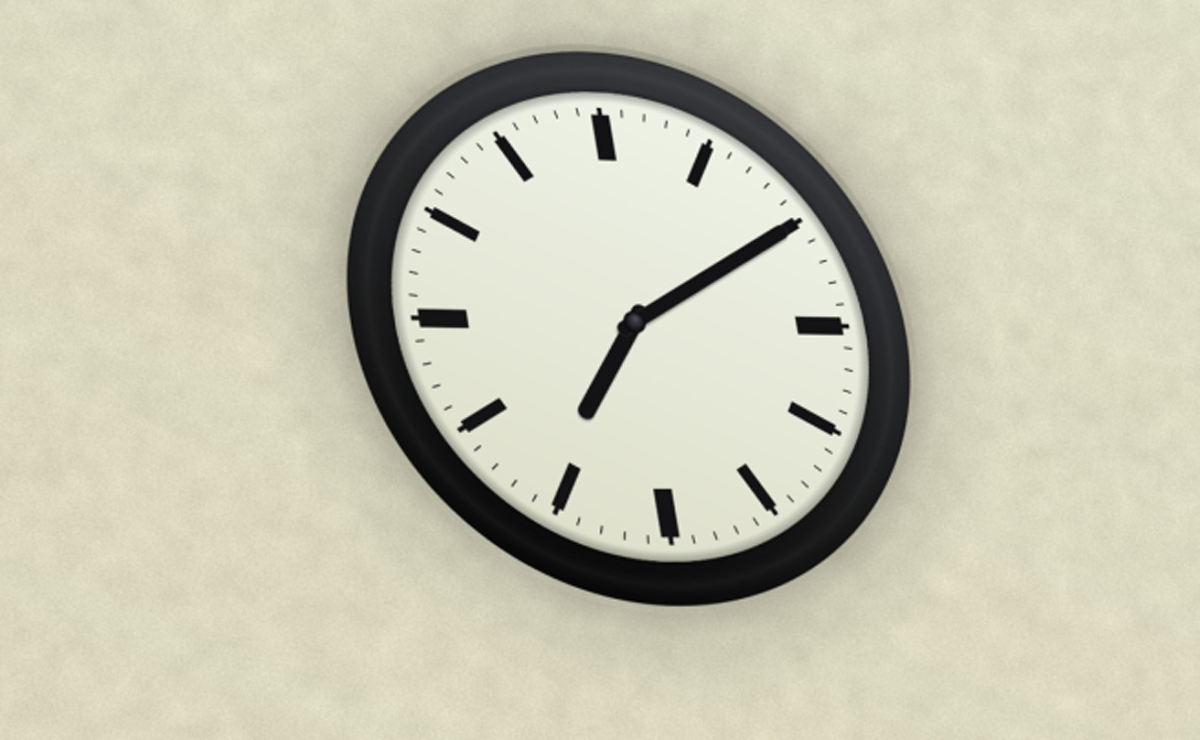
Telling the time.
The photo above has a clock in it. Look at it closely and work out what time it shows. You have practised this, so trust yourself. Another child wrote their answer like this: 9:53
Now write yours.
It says 7:10
